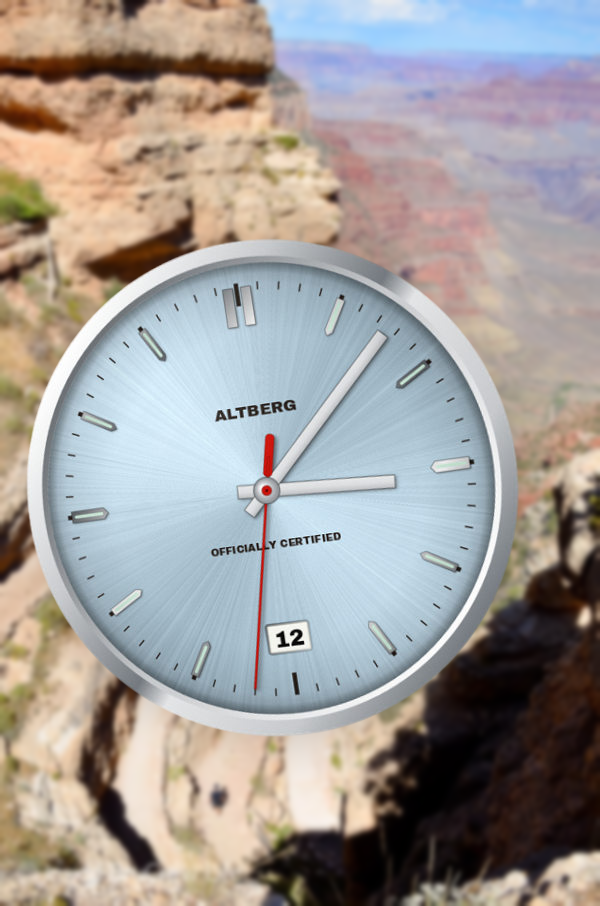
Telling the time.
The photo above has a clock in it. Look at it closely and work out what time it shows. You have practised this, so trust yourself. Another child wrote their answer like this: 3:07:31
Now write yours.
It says 3:07:32
